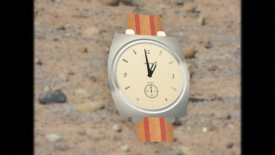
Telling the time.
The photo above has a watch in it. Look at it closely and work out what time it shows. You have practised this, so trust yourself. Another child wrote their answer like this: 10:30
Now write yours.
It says 12:59
